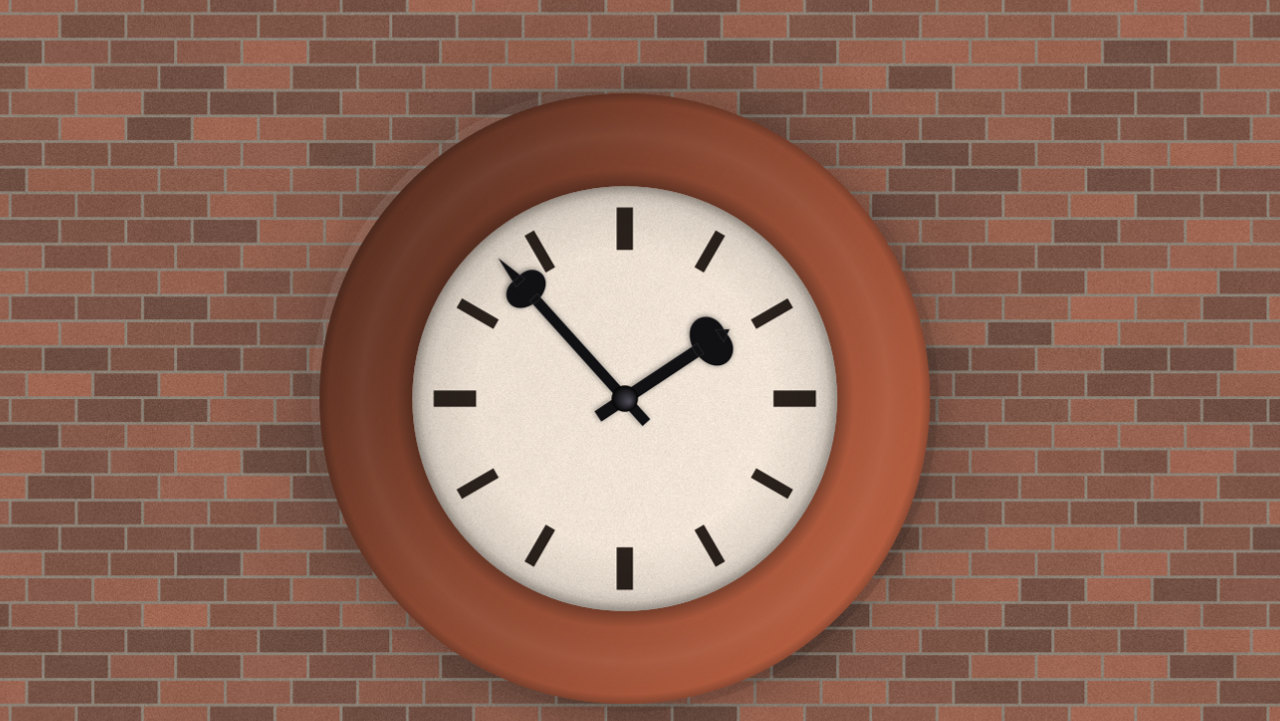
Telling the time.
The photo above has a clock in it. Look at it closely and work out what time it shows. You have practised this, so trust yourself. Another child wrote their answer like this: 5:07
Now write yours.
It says 1:53
